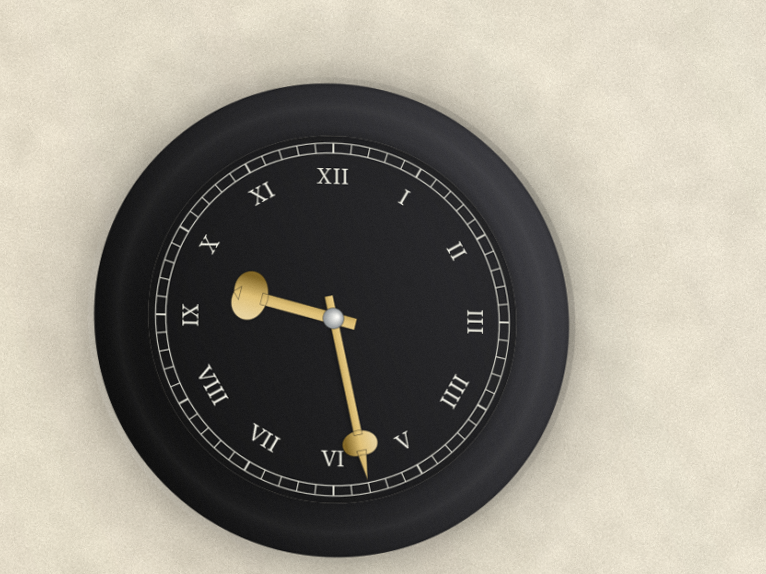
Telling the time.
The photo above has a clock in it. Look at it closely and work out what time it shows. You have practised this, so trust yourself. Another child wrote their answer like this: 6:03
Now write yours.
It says 9:28
